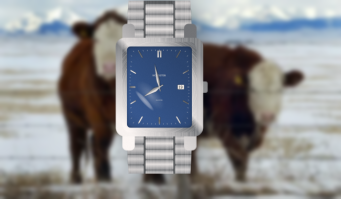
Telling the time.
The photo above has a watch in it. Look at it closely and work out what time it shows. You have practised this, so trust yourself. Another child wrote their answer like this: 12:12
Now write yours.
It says 7:58
